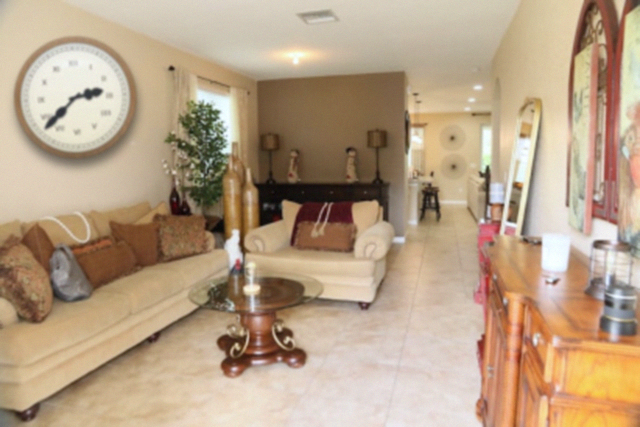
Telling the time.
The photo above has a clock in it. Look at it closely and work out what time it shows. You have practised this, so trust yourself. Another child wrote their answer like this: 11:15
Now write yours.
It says 2:38
